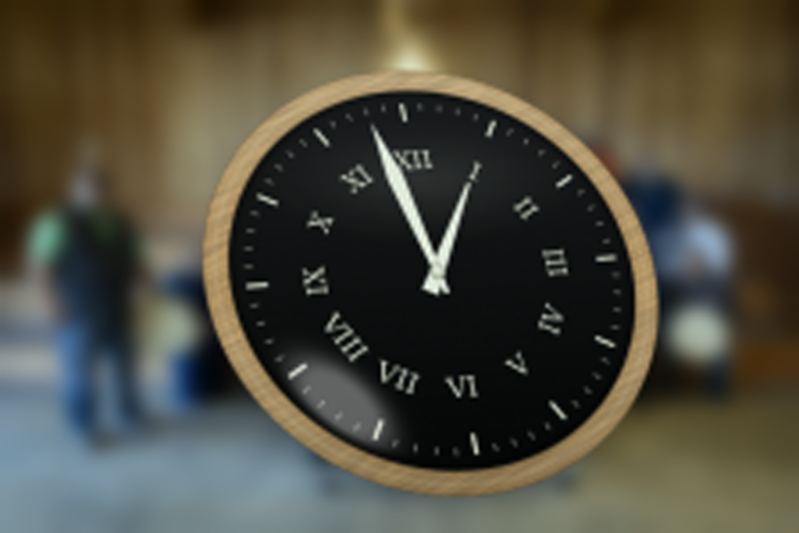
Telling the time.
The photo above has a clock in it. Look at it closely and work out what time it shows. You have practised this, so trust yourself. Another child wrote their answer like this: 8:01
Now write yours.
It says 12:58
